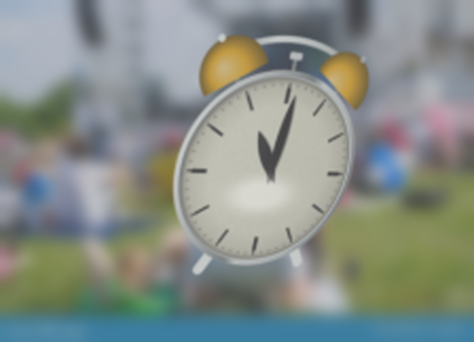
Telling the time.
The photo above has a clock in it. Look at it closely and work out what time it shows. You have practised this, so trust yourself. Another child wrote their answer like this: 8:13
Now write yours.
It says 11:01
